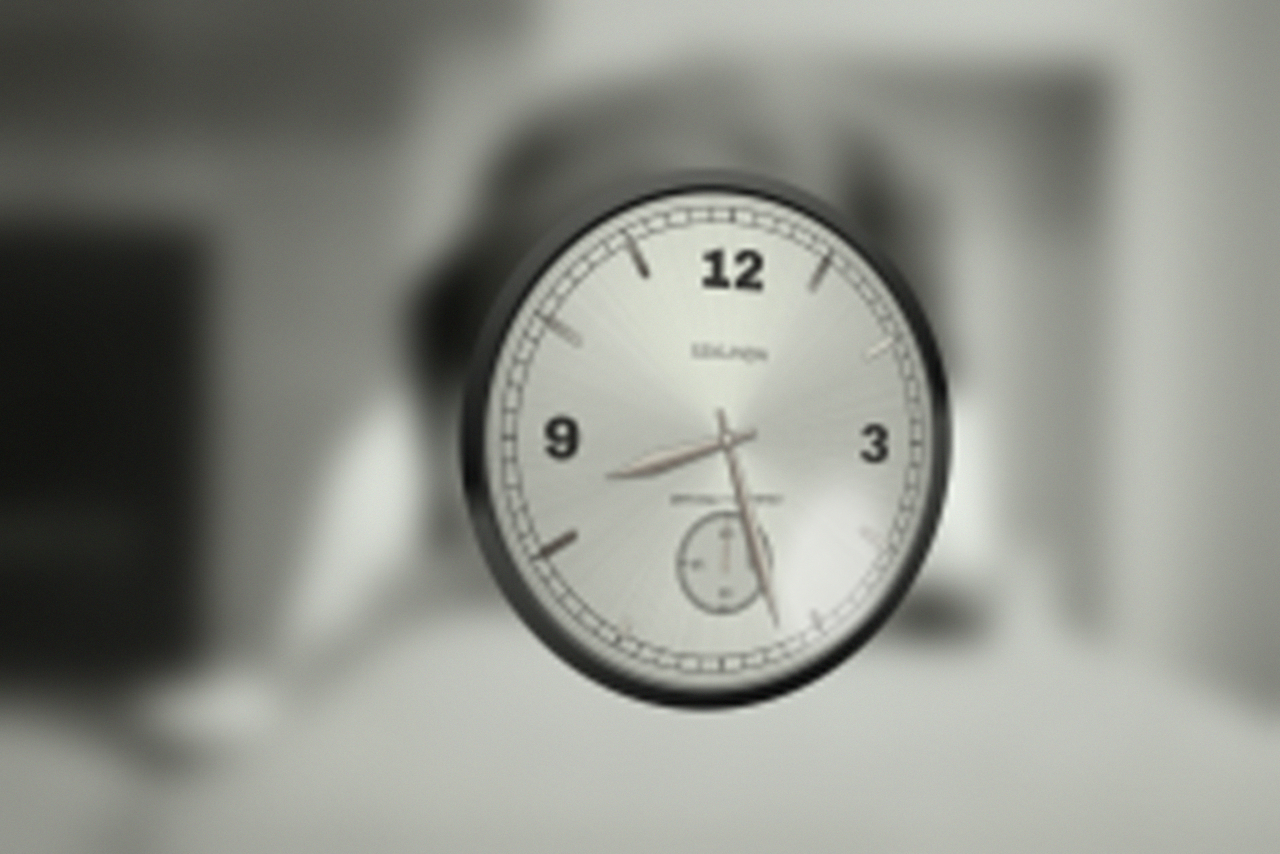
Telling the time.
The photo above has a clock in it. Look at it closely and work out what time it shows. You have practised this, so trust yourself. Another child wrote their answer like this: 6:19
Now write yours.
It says 8:27
